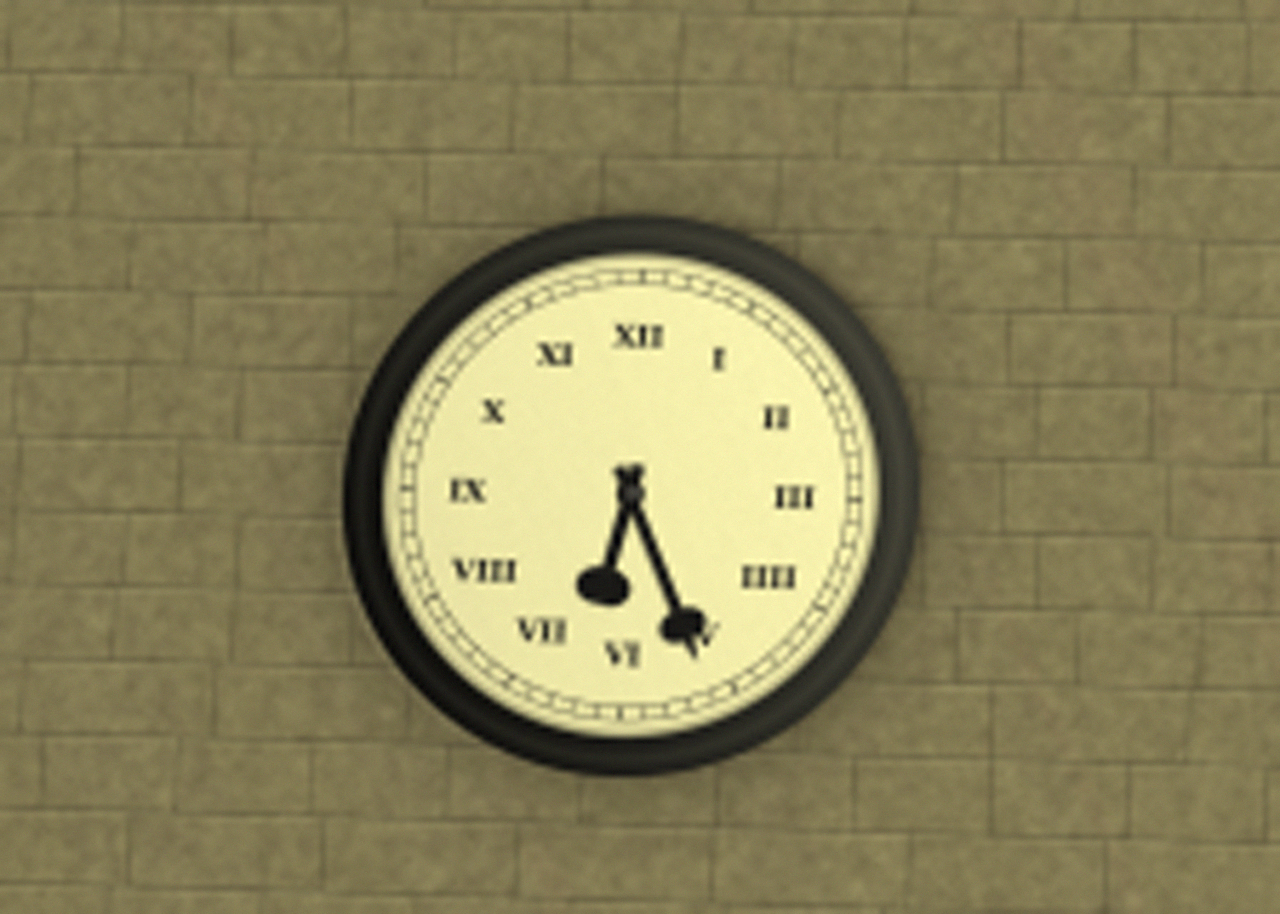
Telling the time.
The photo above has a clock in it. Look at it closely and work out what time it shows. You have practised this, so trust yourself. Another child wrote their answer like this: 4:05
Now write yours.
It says 6:26
